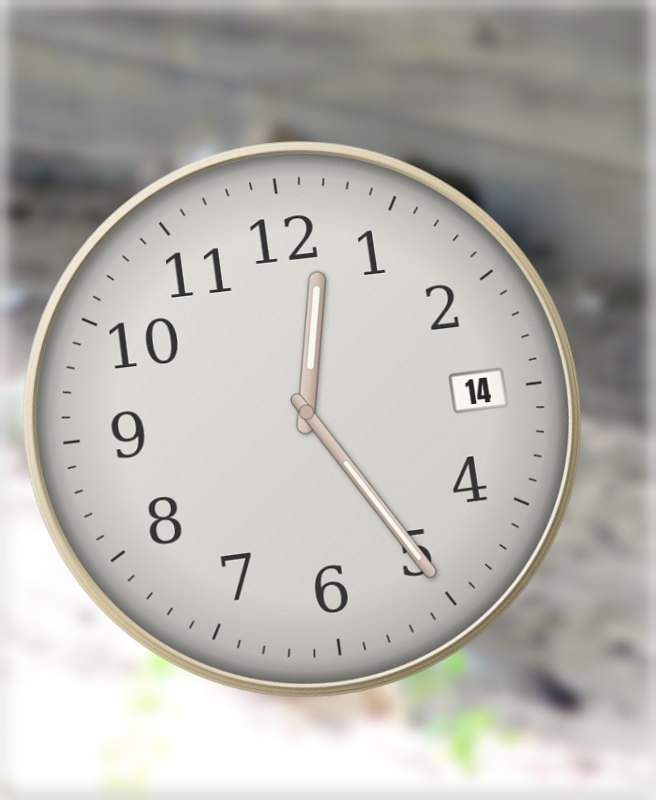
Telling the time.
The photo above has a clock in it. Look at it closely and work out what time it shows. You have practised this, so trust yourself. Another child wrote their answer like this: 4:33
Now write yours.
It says 12:25
